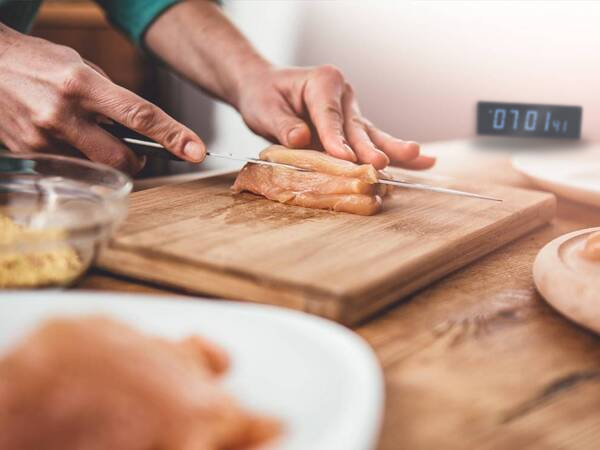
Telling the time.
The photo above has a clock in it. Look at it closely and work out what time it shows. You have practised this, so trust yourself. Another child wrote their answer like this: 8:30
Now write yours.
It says 7:01
